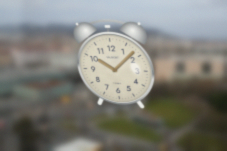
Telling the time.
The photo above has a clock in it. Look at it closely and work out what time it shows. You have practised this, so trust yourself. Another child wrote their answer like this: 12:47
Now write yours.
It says 10:08
